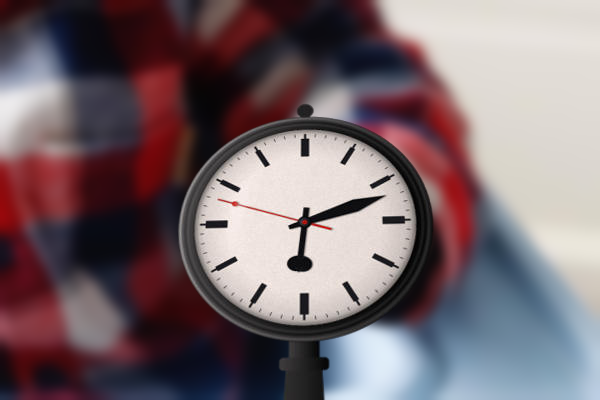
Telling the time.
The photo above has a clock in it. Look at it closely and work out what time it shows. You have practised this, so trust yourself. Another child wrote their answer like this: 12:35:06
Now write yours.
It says 6:11:48
